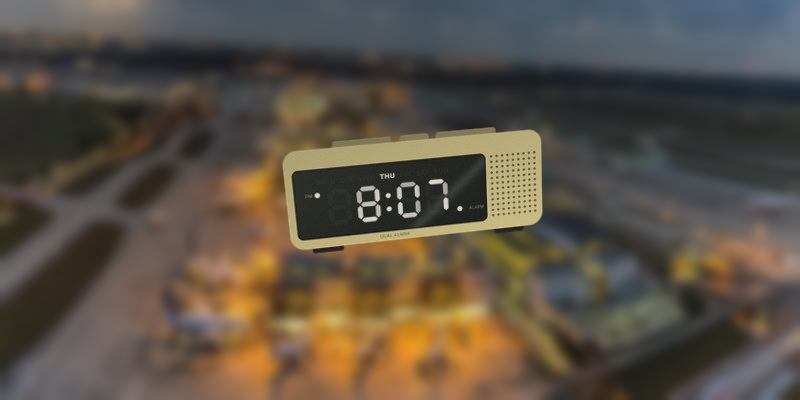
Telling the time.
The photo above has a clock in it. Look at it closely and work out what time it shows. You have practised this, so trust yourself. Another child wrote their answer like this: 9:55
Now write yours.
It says 8:07
